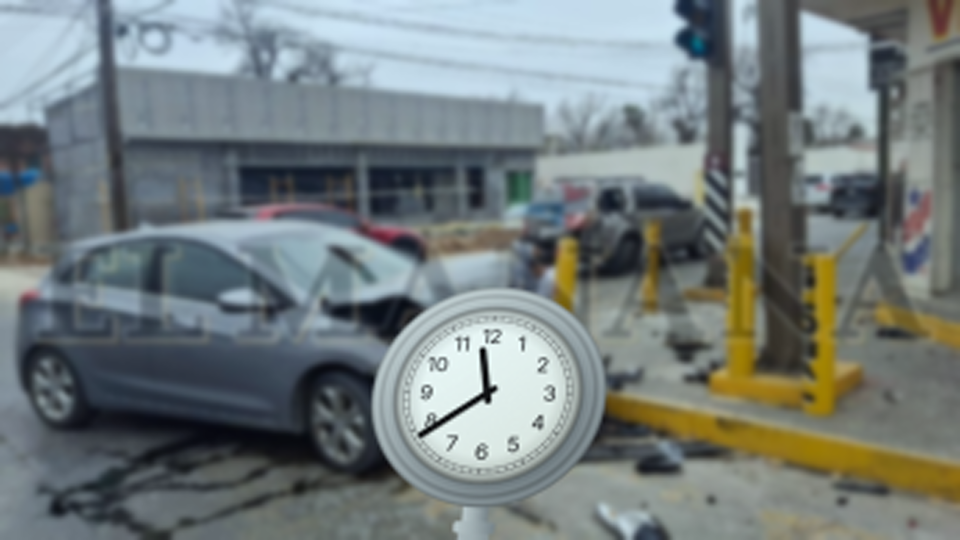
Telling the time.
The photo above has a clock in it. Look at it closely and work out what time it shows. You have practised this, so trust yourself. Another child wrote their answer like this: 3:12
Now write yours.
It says 11:39
